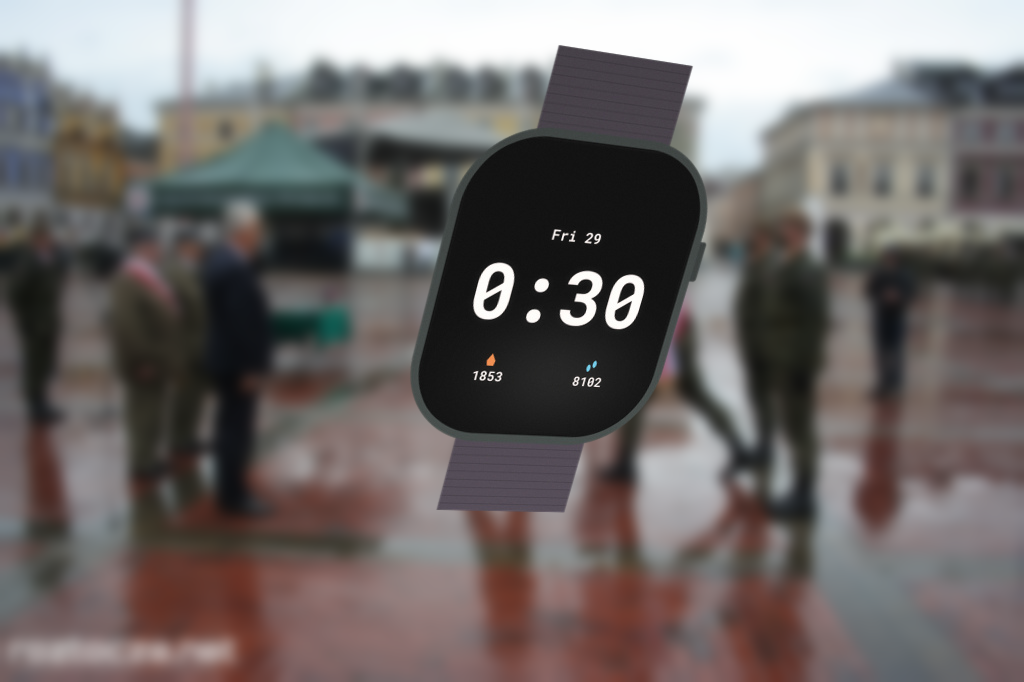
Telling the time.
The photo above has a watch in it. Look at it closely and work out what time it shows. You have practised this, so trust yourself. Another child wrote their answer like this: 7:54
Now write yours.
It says 0:30
